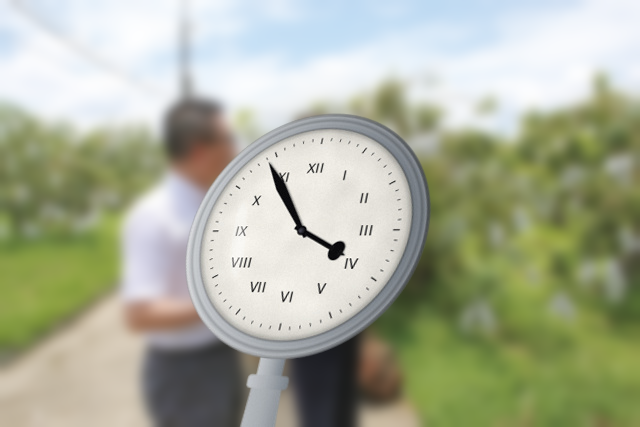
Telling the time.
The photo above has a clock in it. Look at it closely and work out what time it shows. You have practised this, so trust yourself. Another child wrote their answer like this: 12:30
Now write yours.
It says 3:54
